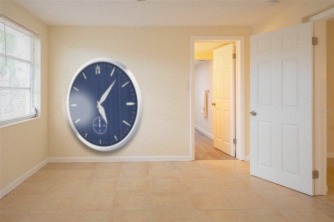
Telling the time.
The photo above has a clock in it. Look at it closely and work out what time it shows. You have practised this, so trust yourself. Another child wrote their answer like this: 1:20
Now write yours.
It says 5:07
